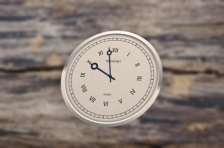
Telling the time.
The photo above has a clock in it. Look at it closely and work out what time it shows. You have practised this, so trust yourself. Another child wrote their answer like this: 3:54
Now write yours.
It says 9:58
